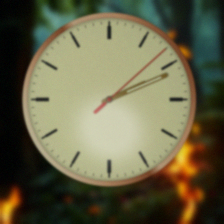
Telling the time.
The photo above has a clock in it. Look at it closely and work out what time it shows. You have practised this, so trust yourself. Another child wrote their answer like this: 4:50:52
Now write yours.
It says 2:11:08
